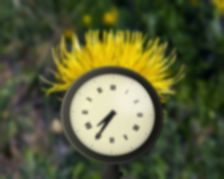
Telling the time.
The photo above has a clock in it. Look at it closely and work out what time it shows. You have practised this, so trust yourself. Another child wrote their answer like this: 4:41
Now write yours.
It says 7:35
